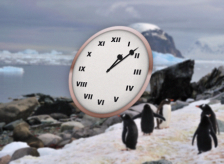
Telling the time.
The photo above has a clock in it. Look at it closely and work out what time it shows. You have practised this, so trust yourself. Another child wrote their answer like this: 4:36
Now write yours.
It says 1:08
